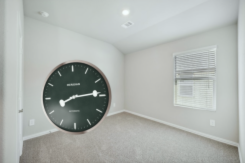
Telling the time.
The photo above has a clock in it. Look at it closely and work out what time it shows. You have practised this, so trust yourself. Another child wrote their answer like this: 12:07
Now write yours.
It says 8:14
